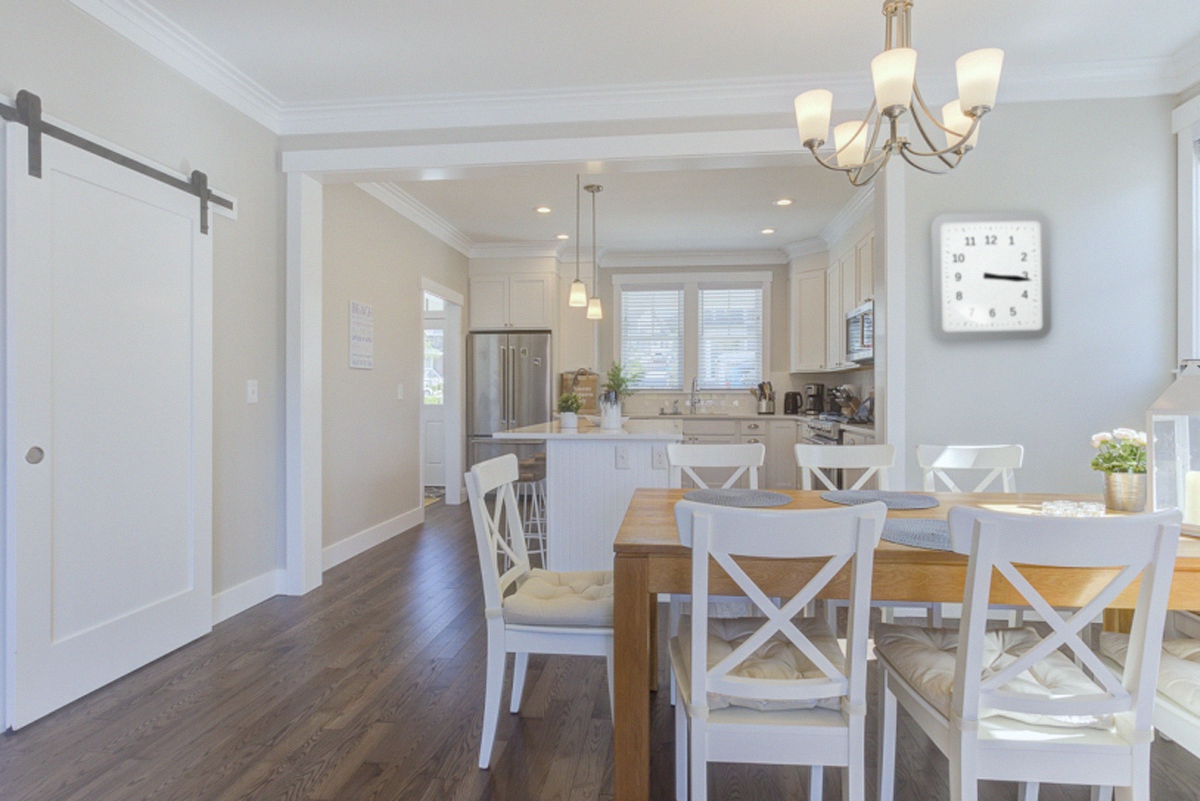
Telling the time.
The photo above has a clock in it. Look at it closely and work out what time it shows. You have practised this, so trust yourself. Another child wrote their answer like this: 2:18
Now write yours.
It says 3:16
